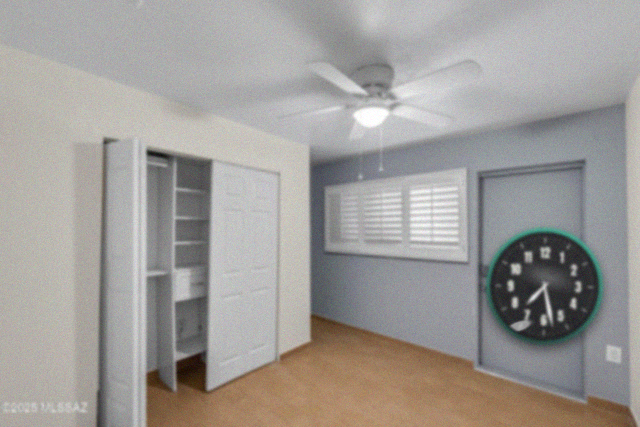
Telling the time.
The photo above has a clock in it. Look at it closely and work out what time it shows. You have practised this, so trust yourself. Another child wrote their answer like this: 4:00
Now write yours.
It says 7:28
